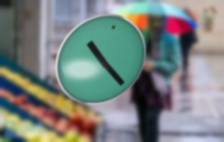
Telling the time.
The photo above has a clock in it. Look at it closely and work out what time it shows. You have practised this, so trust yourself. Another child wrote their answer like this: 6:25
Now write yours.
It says 10:21
